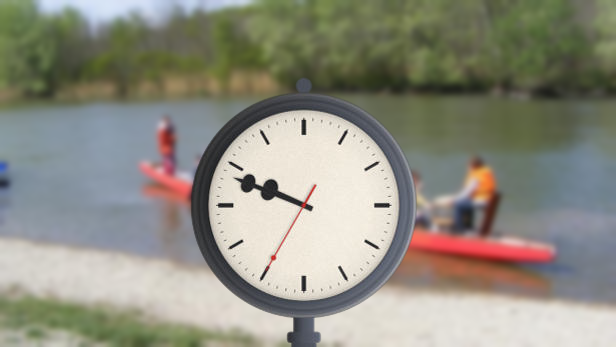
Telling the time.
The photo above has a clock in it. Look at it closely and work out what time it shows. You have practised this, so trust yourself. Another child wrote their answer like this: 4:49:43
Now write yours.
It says 9:48:35
